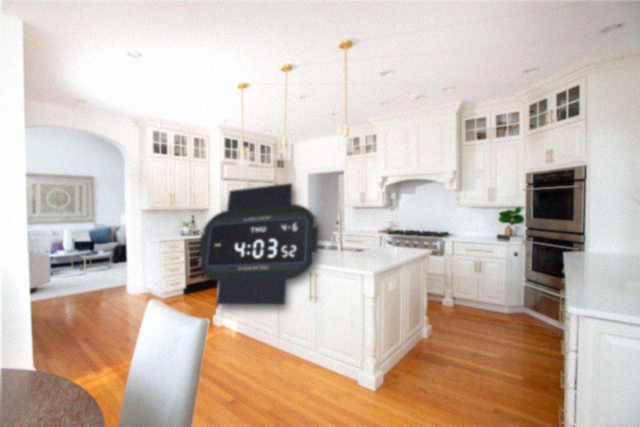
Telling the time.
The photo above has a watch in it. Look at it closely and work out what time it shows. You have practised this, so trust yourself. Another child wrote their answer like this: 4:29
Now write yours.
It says 4:03
